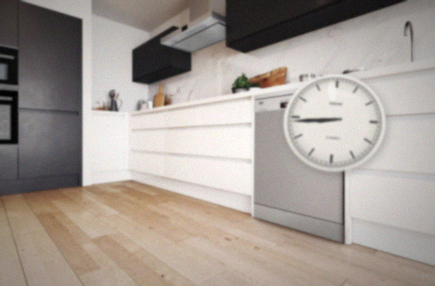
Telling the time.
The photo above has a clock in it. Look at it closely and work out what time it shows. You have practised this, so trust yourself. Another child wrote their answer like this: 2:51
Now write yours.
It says 8:44
